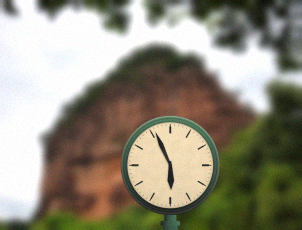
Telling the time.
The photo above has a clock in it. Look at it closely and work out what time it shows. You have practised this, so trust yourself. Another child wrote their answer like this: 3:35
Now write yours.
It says 5:56
